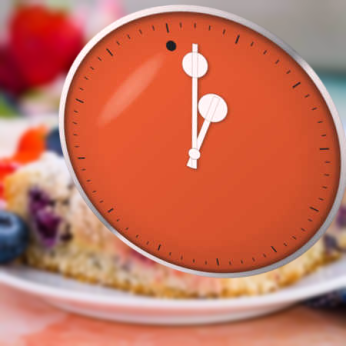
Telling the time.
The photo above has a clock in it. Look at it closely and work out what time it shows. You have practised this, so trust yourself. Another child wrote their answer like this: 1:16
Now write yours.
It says 1:02
